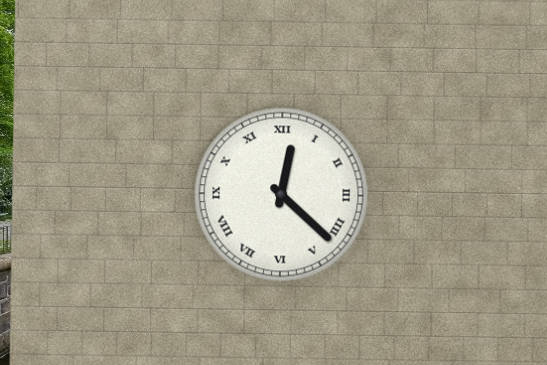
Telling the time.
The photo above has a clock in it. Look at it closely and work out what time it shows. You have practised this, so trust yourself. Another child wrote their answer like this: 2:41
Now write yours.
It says 12:22
